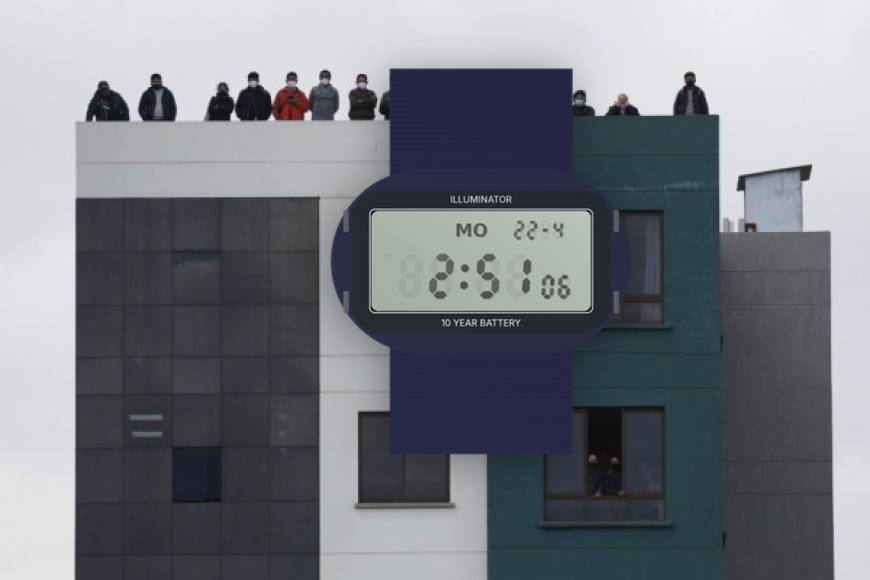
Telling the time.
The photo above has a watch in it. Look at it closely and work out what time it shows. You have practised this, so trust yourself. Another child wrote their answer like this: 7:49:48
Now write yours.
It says 2:51:06
